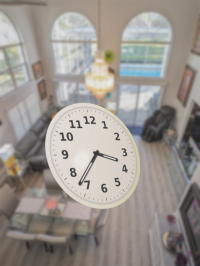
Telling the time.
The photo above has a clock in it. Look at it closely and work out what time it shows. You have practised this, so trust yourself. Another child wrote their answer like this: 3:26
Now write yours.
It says 3:37
